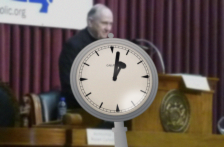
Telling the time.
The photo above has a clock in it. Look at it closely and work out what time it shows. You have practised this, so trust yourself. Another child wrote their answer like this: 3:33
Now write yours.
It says 1:02
